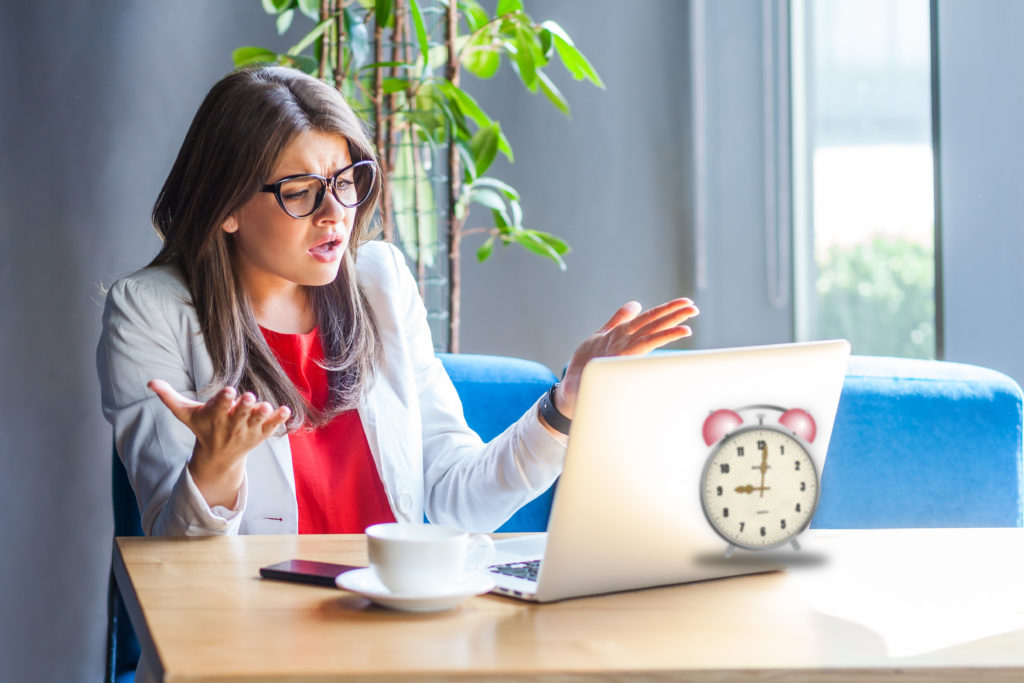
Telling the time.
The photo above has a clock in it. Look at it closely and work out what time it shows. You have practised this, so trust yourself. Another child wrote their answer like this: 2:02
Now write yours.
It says 9:01
